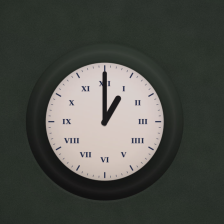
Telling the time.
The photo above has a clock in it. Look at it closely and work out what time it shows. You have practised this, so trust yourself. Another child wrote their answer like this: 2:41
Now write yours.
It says 1:00
